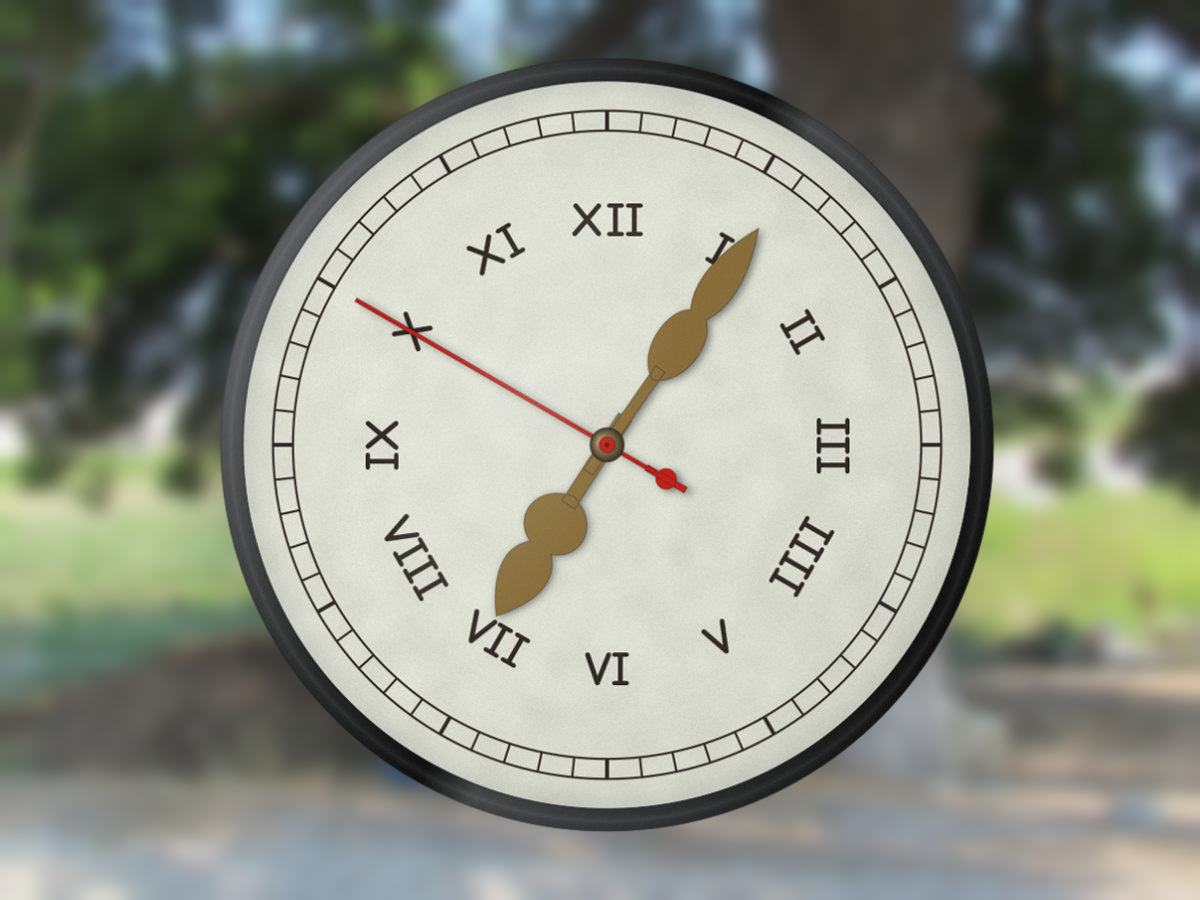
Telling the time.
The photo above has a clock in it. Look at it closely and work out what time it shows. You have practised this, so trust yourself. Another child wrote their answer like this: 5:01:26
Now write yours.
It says 7:05:50
